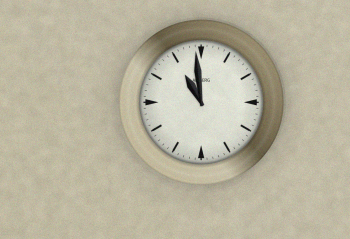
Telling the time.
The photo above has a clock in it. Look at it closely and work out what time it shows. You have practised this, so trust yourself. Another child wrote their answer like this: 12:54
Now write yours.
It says 10:59
